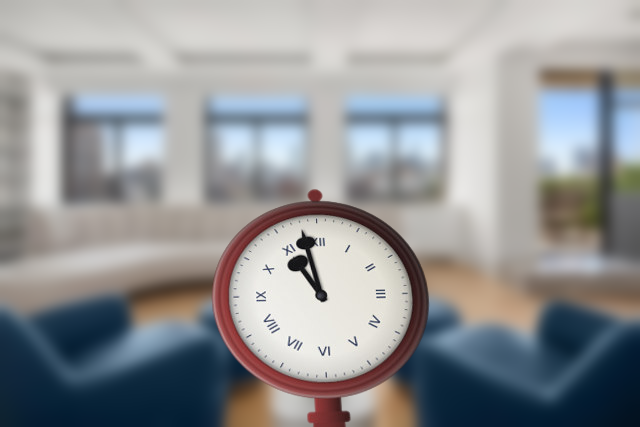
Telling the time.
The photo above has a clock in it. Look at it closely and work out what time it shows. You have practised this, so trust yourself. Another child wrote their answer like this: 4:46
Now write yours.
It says 10:58
